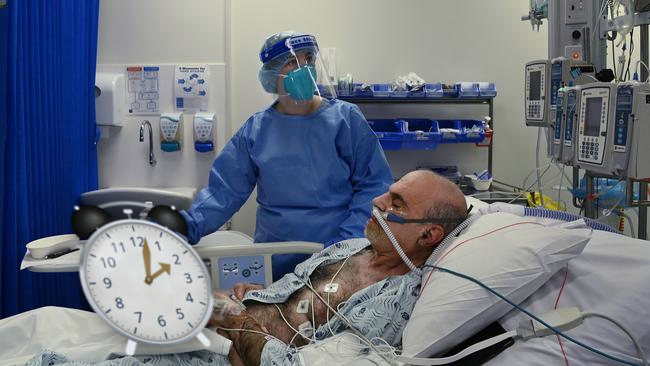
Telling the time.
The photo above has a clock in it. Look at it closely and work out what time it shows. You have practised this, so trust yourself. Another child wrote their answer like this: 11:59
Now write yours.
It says 2:02
